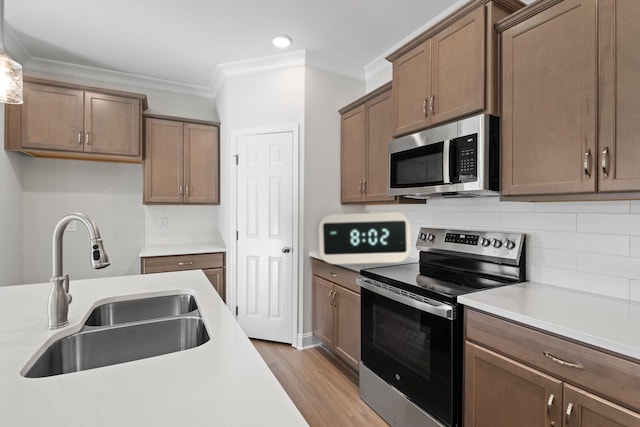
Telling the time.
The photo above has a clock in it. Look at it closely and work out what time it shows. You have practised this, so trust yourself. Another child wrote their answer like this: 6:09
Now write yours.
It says 8:02
